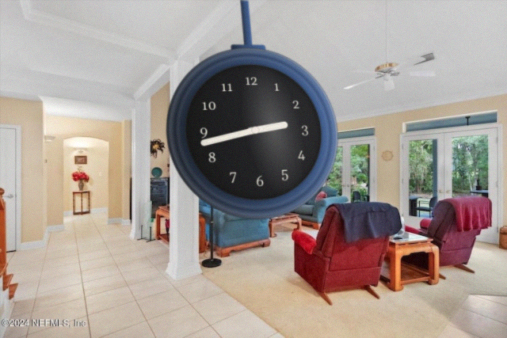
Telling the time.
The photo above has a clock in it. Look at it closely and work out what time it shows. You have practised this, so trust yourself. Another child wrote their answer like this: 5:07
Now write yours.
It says 2:43
